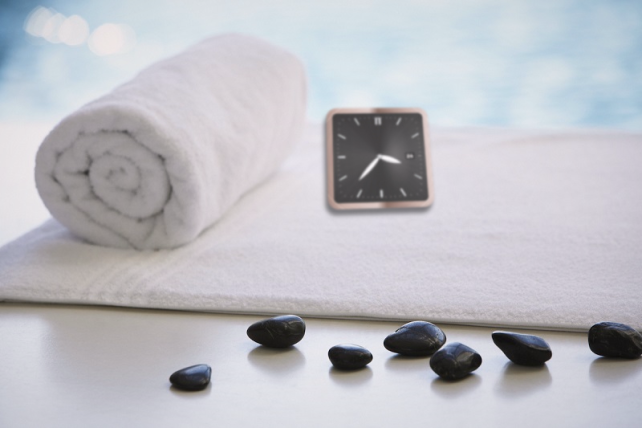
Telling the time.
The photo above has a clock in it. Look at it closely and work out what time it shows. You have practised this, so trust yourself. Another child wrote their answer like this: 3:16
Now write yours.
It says 3:37
